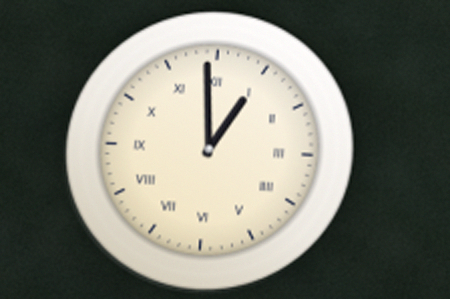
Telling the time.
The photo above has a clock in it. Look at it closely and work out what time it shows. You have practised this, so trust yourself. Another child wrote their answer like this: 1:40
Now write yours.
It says 12:59
